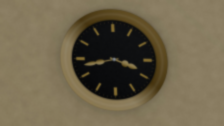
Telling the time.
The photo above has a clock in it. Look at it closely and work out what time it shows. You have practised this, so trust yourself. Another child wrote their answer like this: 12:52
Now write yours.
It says 3:43
